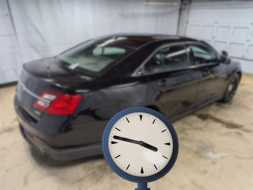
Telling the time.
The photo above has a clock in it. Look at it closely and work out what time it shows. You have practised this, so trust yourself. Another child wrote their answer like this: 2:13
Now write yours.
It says 3:47
